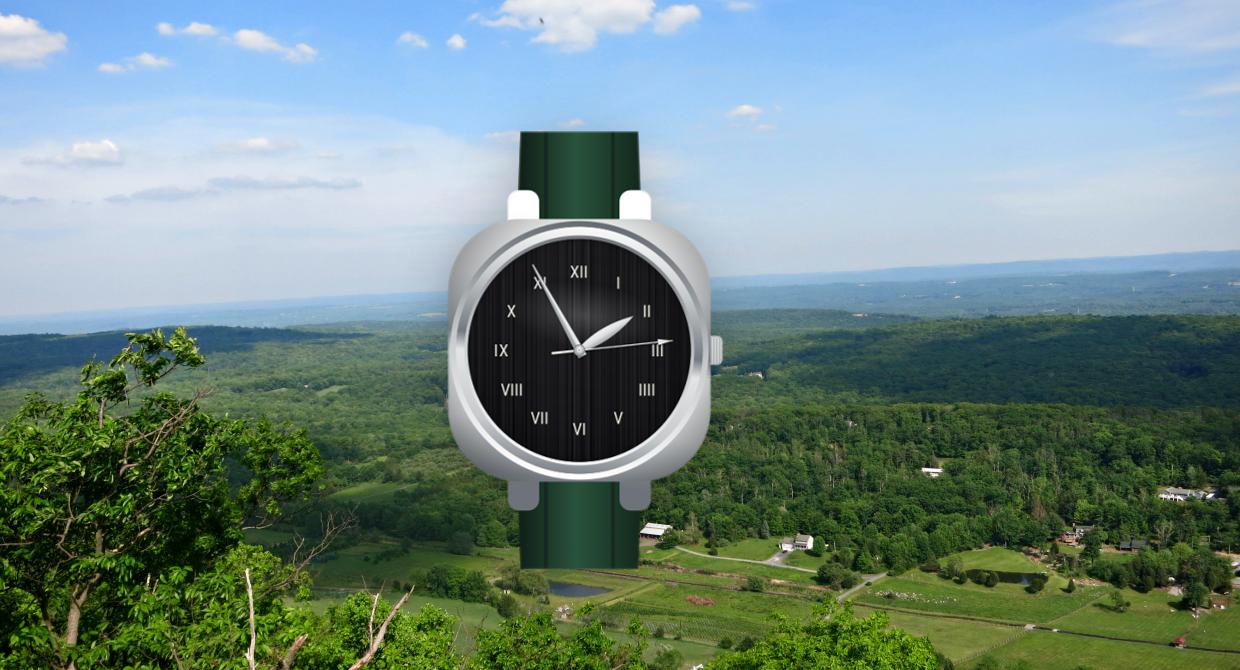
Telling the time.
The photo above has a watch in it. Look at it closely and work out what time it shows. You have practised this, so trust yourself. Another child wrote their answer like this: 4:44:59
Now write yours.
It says 1:55:14
